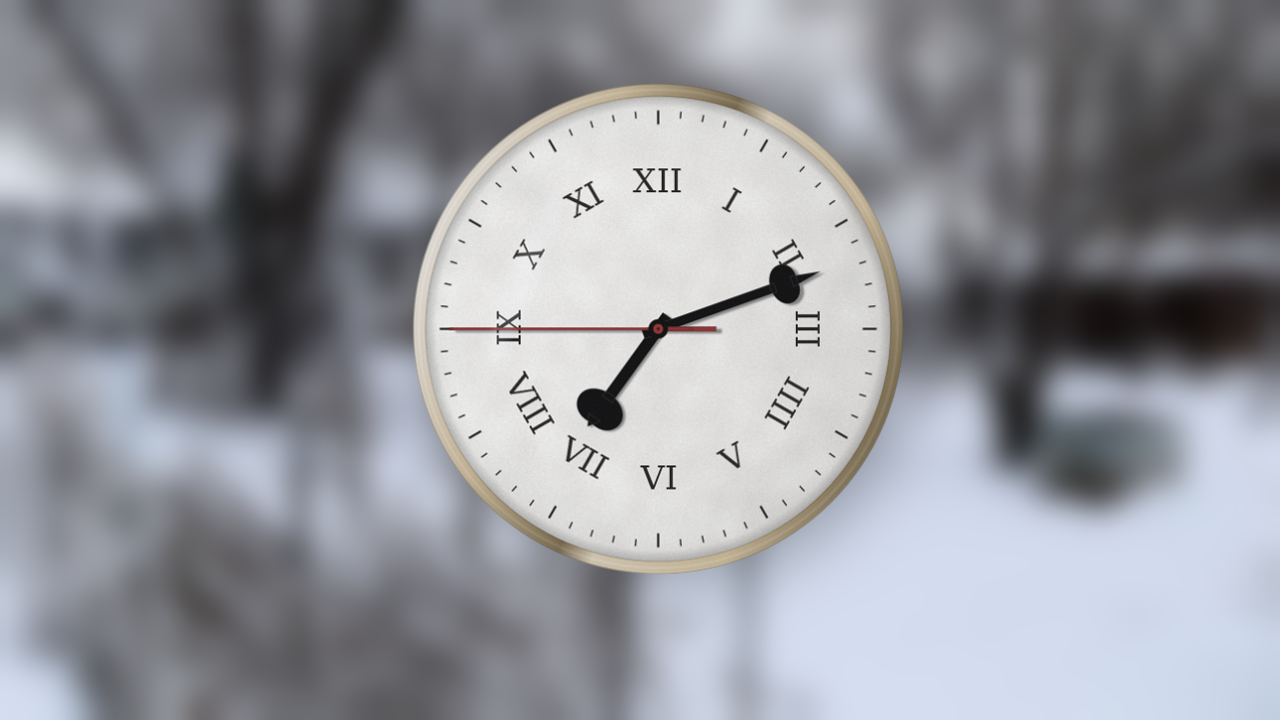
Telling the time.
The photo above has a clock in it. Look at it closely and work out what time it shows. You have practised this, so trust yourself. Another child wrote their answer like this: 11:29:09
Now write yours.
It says 7:11:45
